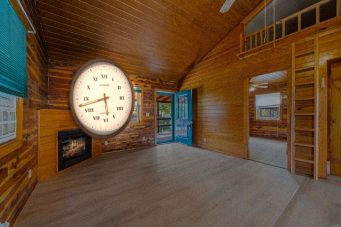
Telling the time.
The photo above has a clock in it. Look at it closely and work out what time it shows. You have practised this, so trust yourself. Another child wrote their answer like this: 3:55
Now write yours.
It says 5:43
